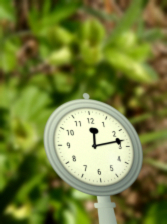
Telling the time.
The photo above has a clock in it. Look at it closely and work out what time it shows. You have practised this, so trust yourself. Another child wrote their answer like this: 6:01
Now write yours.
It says 12:13
